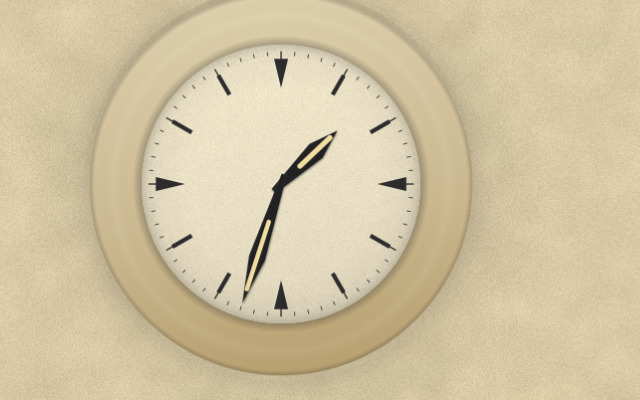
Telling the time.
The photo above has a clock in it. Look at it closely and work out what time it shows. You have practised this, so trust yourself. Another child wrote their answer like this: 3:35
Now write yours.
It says 1:33
